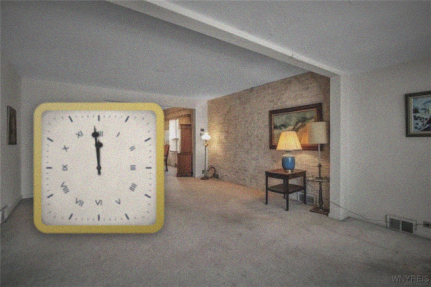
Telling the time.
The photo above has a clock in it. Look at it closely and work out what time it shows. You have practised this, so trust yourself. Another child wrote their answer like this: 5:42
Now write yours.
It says 11:59
